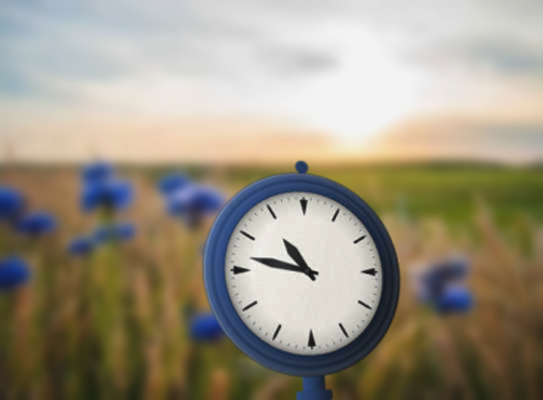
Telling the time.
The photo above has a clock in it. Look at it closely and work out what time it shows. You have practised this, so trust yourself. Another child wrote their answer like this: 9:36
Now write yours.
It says 10:47
